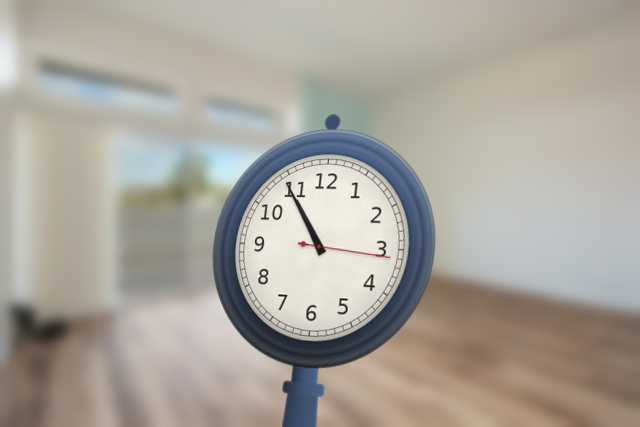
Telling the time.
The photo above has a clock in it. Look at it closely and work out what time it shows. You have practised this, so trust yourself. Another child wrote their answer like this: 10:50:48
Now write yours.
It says 10:54:16
